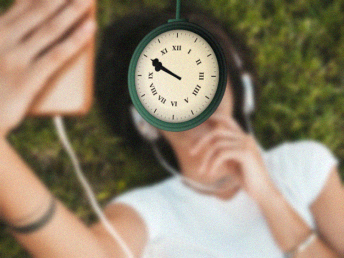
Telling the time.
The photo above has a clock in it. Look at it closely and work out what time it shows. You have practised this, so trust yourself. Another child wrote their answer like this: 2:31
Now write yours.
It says 9:50
